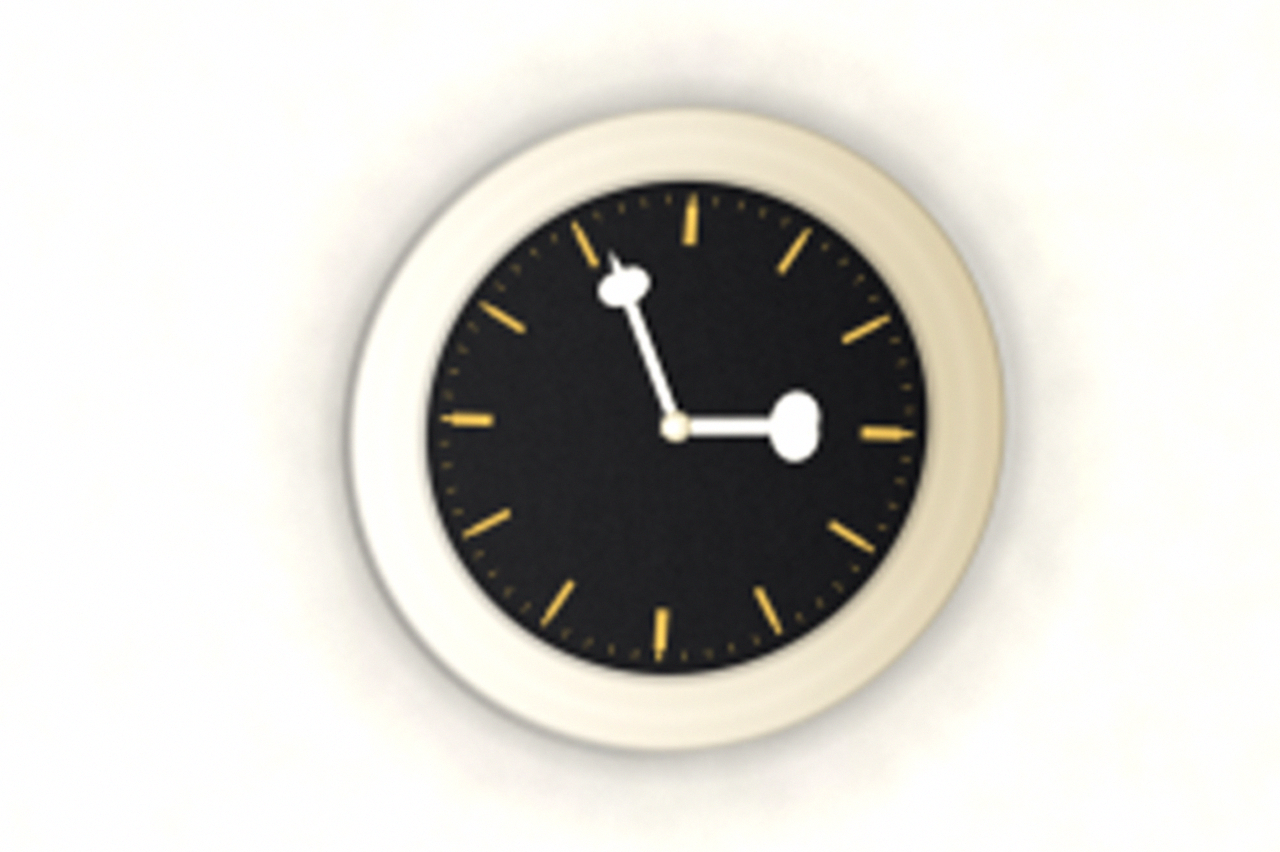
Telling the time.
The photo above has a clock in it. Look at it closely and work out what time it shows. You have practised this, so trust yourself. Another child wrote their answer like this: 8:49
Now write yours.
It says 2:56
